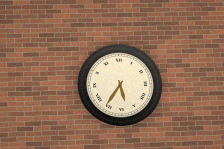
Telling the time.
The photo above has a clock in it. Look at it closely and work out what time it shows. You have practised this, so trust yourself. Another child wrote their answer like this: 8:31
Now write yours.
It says 5:36
